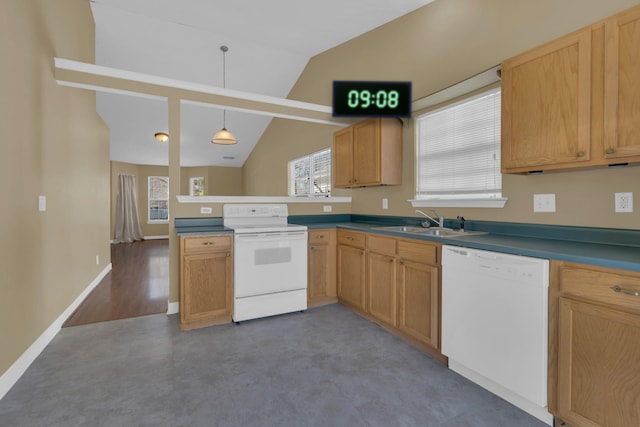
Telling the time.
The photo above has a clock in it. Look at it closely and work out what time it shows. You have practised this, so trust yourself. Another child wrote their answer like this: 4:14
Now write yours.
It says 9:08
